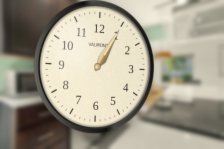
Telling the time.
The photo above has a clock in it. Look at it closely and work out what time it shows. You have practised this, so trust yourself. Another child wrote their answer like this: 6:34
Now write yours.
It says 1:05
